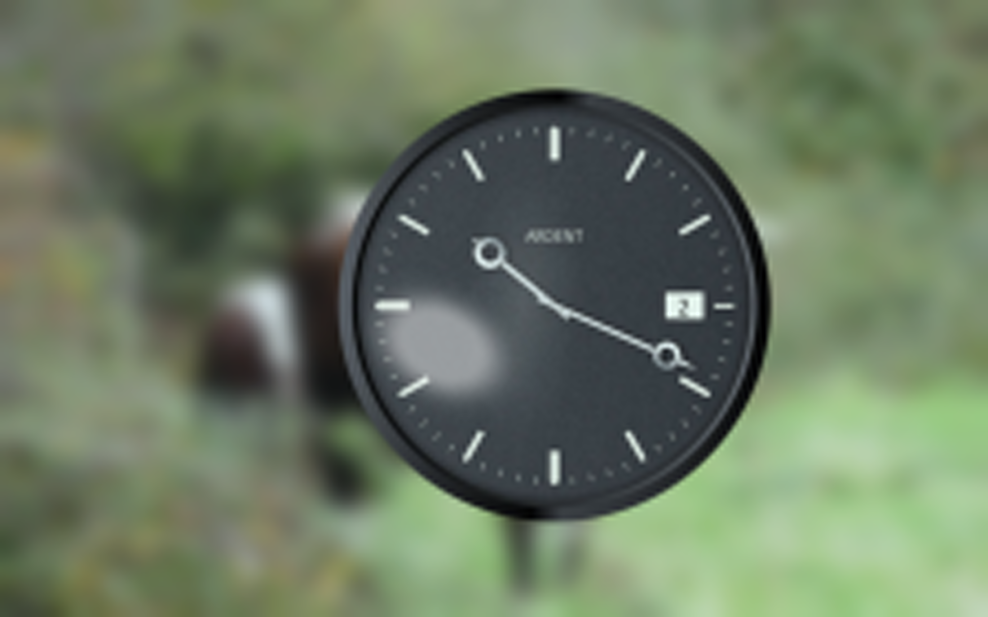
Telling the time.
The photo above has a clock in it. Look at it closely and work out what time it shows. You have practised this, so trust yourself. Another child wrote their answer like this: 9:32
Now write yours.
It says 10:19
